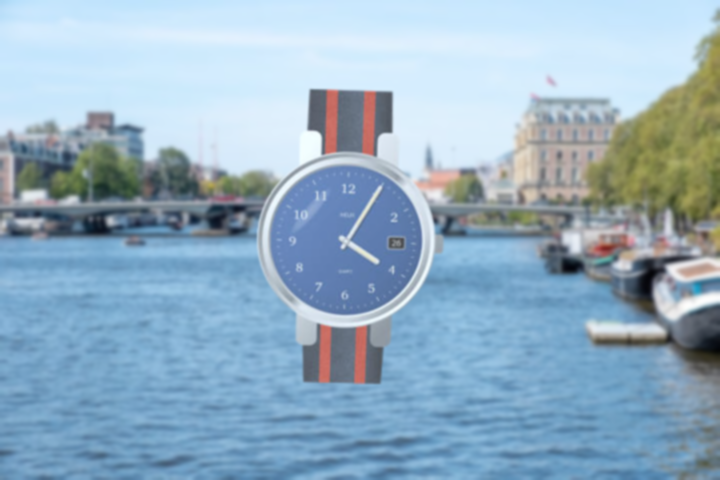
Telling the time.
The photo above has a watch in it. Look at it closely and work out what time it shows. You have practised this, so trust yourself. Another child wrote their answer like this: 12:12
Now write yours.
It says 4:05
